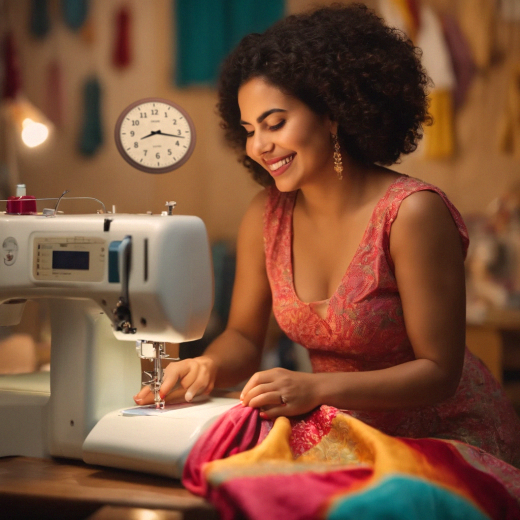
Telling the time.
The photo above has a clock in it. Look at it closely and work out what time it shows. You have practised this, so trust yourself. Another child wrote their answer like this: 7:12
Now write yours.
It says 8:17
